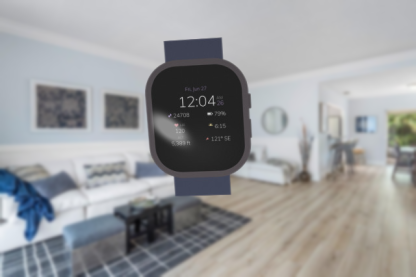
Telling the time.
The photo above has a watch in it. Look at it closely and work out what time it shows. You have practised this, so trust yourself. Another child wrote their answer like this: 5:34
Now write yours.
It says 12:04
